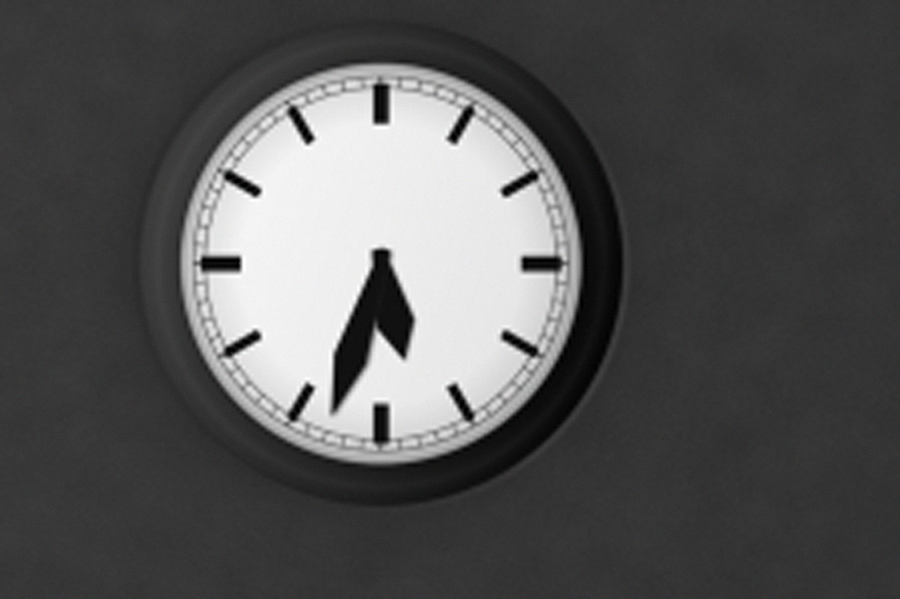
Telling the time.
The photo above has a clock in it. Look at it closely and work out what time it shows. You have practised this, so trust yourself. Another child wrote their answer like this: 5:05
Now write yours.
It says 5:33
